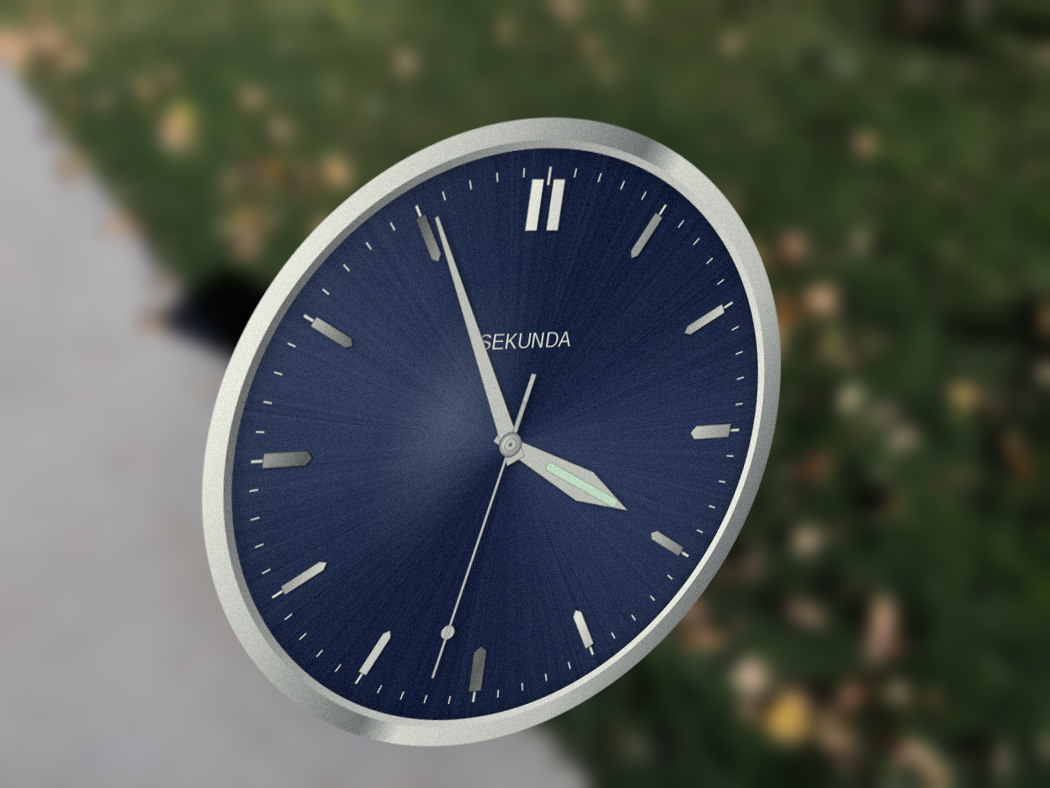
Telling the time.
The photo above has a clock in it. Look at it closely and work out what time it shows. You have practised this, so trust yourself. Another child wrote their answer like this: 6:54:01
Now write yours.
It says 3:55:32
